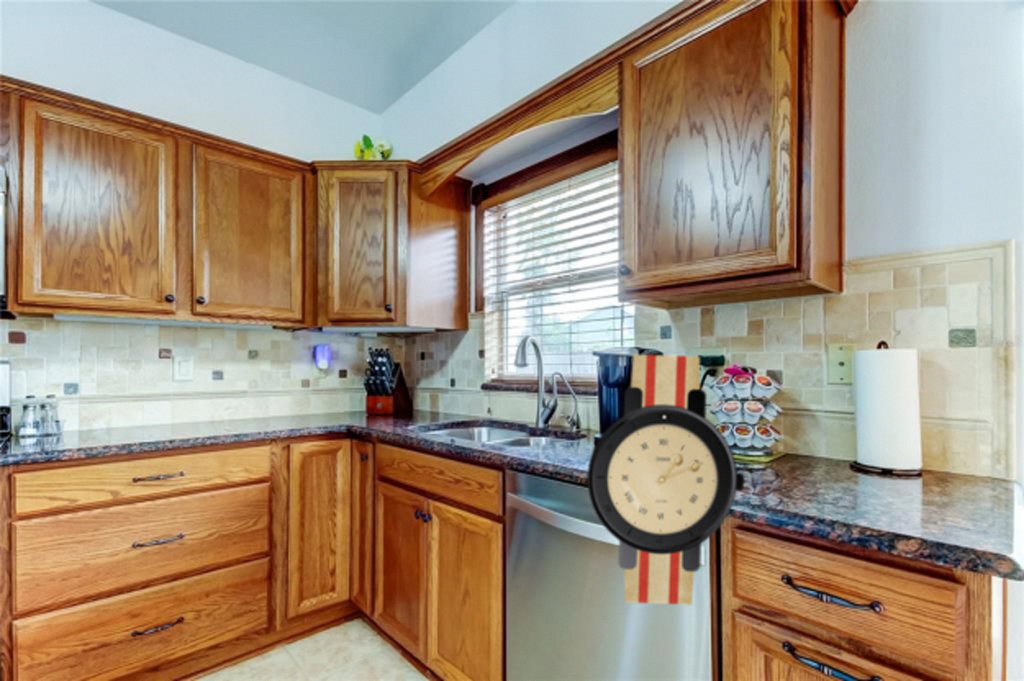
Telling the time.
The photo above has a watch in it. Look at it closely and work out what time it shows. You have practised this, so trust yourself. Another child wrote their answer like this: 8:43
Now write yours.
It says 1:11
